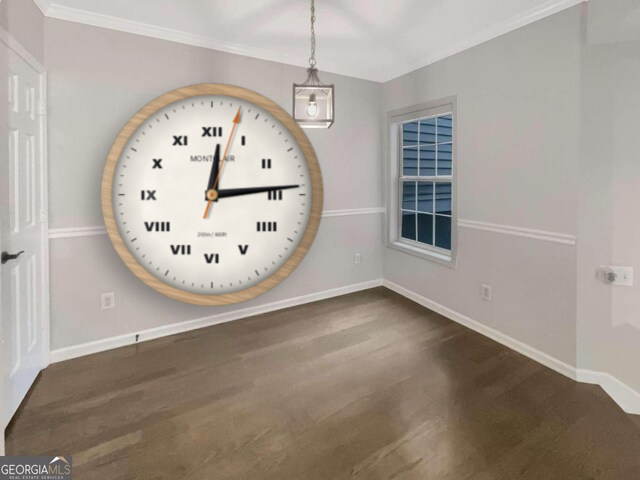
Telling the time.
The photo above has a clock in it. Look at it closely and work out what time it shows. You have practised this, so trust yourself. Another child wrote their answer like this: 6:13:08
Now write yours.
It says 12:14:03
